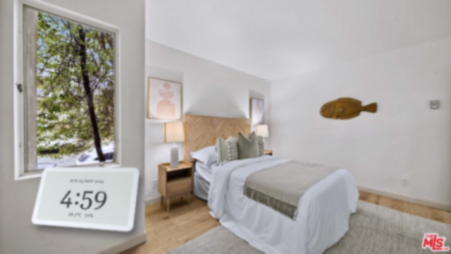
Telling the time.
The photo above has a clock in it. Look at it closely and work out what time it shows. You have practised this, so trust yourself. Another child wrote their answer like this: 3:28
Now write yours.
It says 4:59
